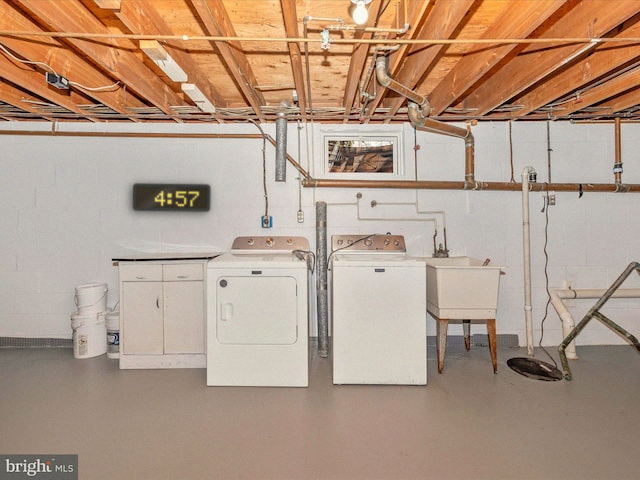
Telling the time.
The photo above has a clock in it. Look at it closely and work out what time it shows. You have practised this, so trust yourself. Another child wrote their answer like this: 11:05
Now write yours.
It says 4:57
